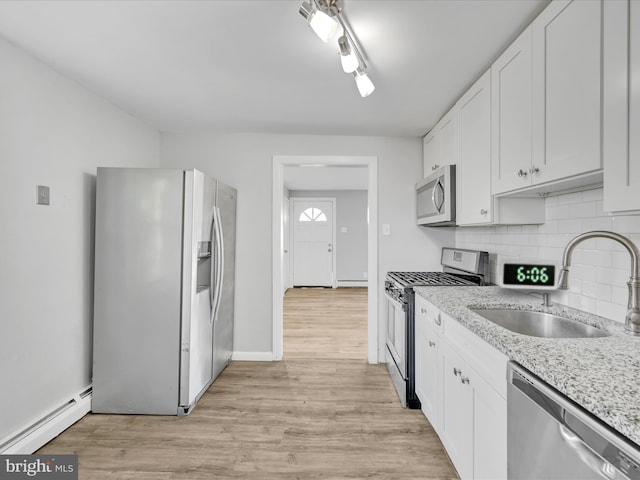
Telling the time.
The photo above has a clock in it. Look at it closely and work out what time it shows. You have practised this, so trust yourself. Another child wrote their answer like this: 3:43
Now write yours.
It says 6:06
